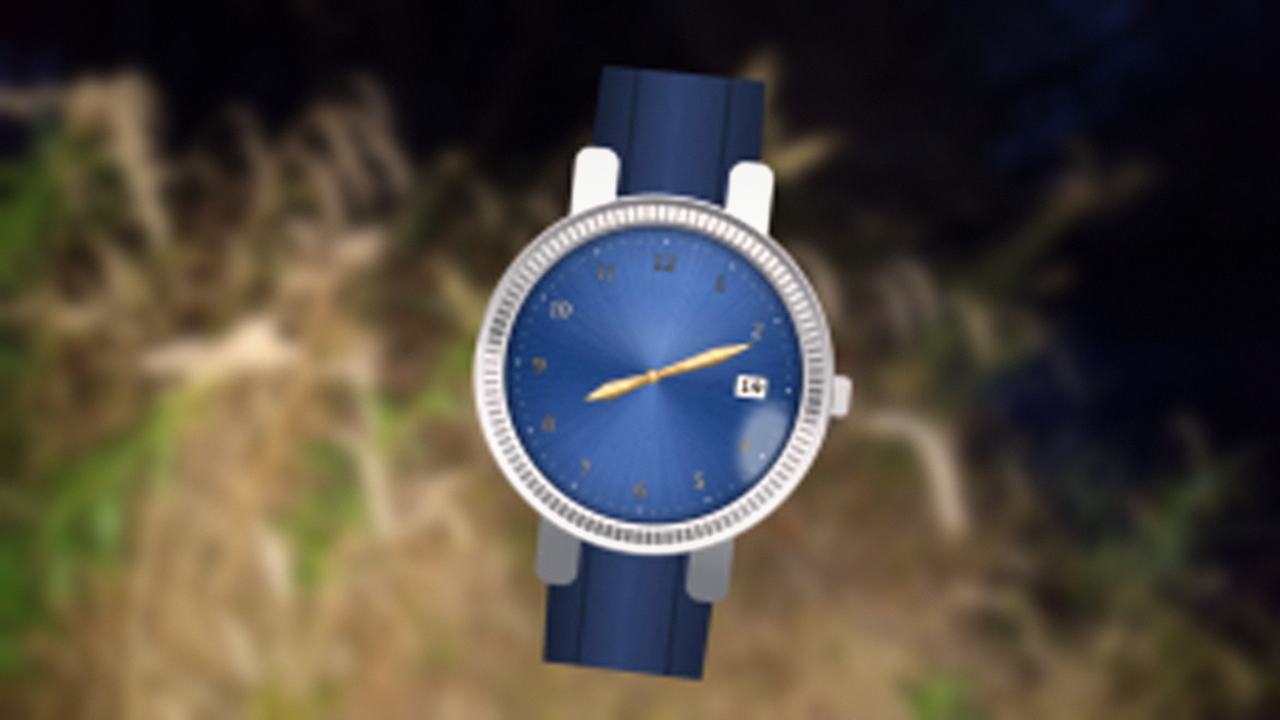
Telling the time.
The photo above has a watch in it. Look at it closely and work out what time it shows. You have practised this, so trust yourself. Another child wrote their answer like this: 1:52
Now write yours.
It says 8:11
